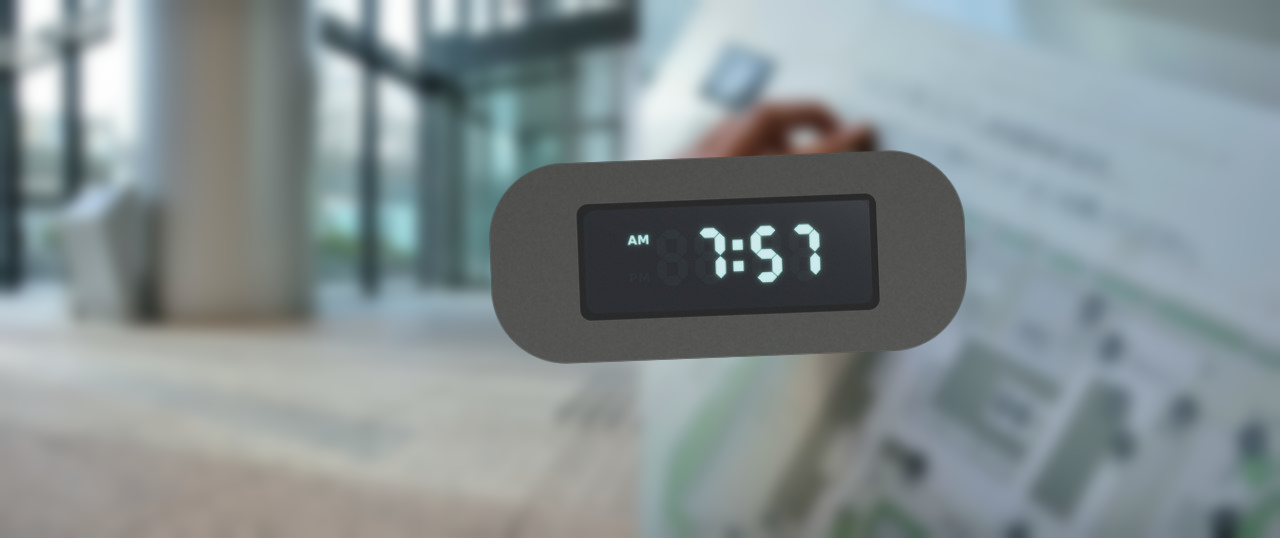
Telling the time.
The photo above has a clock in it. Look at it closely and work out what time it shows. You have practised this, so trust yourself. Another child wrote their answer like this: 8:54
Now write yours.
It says 7:57
